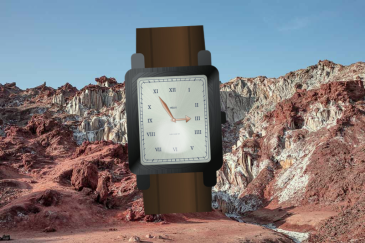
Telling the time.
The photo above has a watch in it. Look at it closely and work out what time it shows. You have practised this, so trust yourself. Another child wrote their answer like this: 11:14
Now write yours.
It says 2:55
